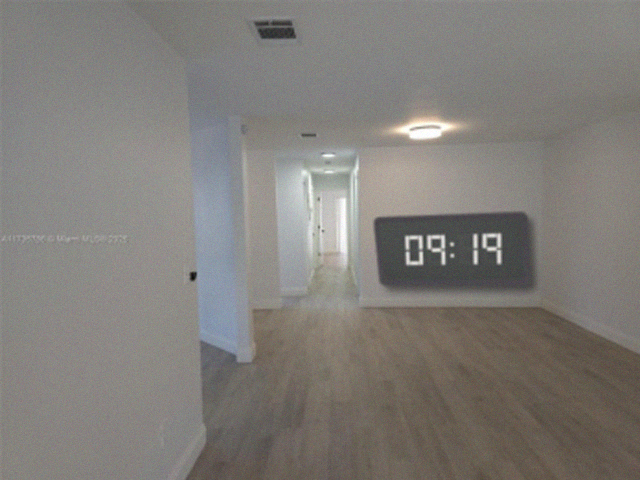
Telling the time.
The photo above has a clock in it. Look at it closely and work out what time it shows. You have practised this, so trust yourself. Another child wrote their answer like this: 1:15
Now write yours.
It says 9:19
